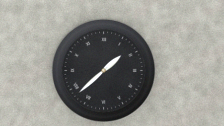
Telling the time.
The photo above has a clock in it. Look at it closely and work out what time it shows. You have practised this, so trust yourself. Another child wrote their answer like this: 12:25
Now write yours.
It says 1:38
